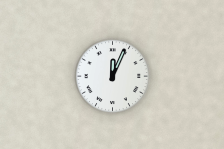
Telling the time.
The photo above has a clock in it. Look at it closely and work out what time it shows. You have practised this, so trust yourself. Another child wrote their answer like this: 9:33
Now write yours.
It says 12:04
